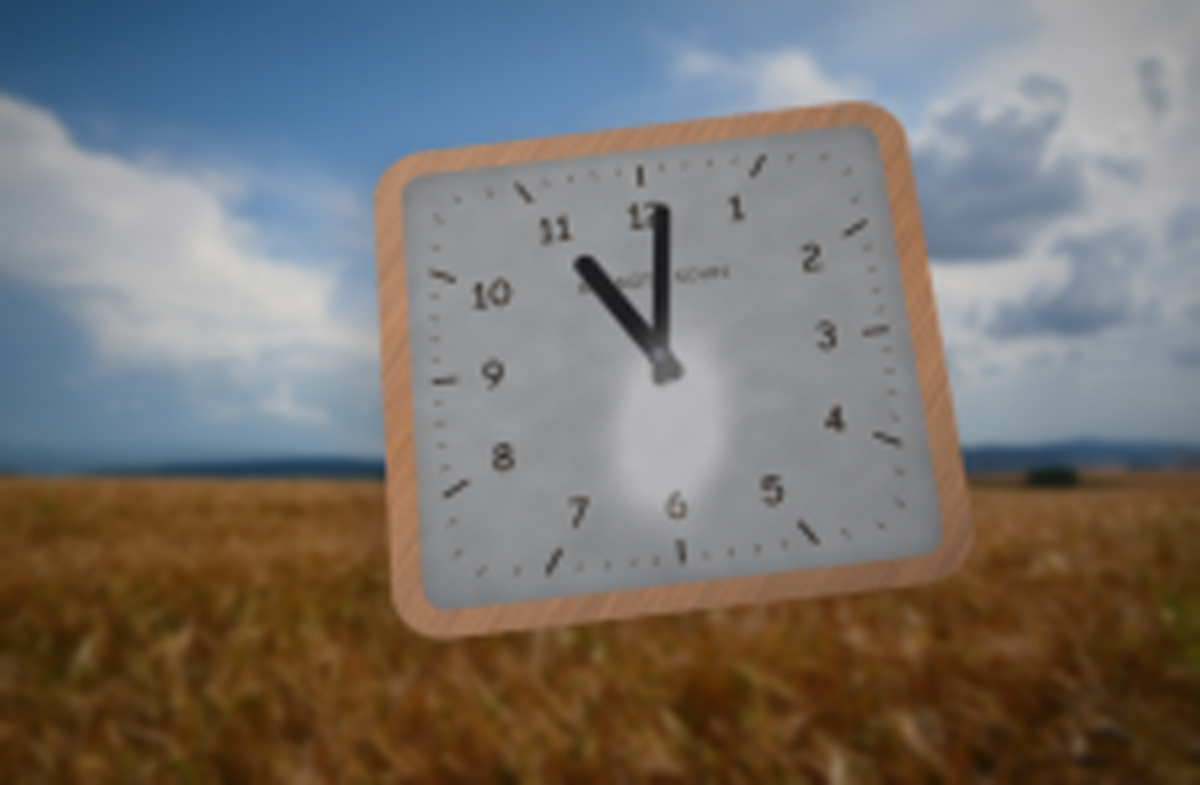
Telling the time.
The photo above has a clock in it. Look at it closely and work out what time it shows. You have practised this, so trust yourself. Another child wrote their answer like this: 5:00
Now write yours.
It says 11:01
